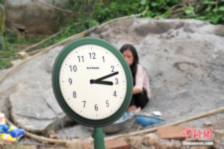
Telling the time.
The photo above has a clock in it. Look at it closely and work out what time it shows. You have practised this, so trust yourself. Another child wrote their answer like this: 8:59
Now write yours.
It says 3:12
